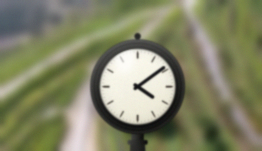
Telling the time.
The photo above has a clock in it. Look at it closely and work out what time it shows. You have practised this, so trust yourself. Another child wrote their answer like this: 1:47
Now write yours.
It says 4:09
